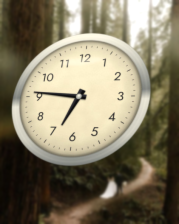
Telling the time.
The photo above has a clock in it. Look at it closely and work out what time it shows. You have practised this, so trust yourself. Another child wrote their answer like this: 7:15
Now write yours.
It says 6:46
